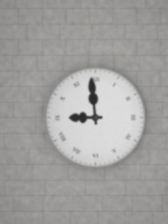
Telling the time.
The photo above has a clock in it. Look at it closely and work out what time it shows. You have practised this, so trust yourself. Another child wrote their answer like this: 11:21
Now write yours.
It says 8:59
